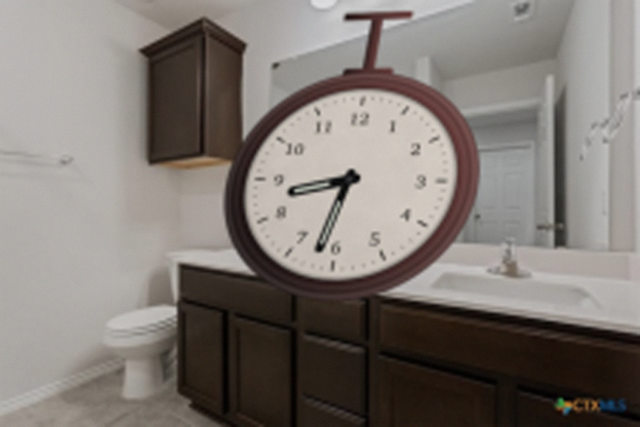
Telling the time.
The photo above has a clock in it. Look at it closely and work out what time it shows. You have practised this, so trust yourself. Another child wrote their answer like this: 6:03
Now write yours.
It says 8:32
